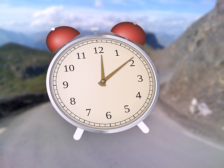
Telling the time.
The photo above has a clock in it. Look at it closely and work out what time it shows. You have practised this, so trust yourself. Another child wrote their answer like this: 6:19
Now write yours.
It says 12:09
